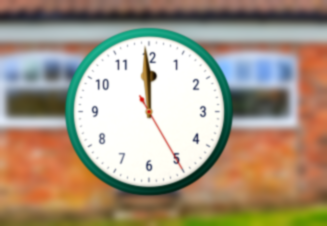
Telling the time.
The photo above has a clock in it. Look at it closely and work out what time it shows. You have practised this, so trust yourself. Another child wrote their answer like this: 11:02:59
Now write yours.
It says 11:59:25
